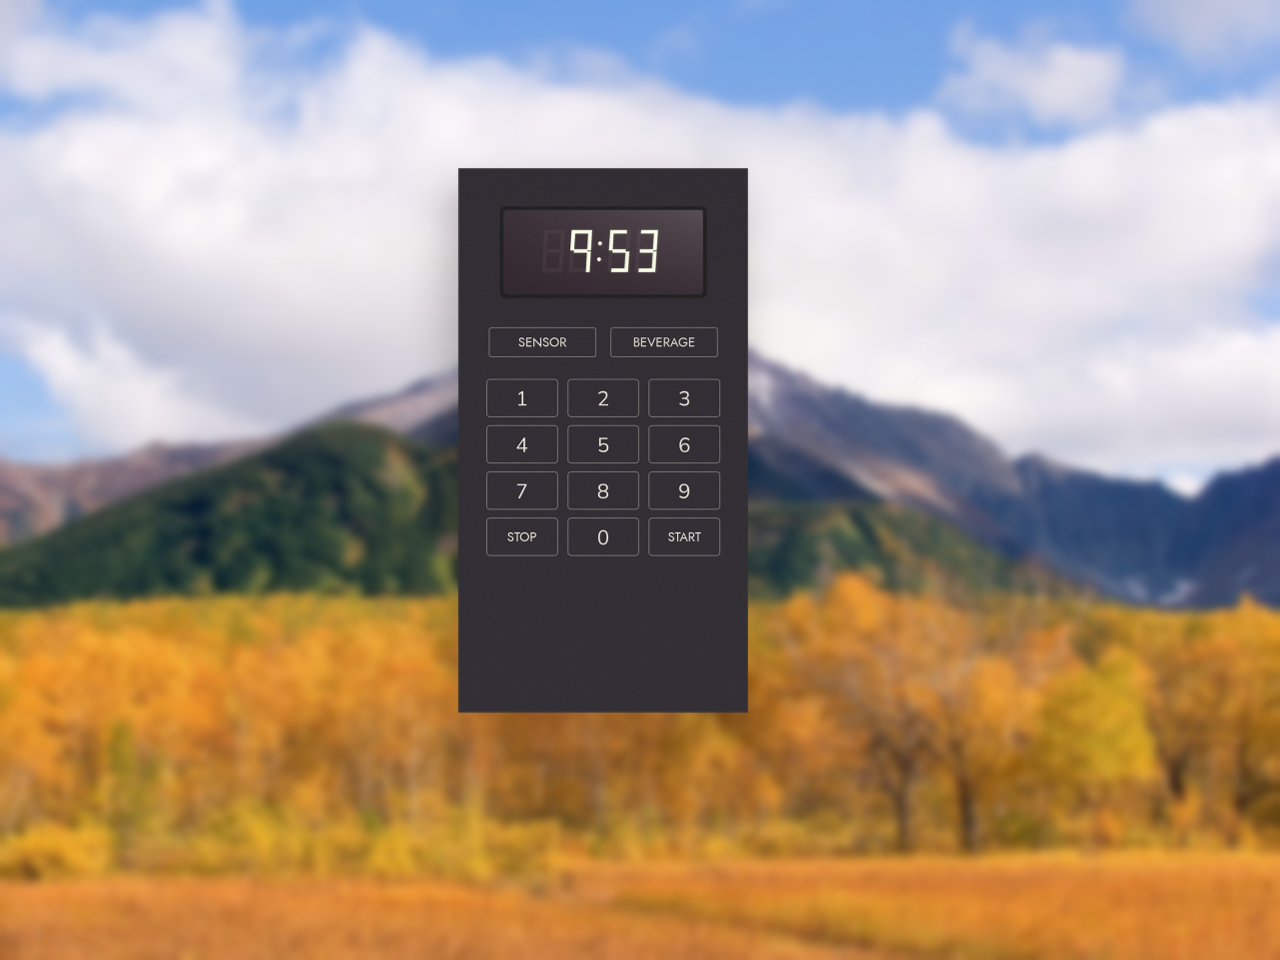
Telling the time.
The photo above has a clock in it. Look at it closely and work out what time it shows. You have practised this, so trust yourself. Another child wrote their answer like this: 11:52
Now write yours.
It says 9:53
